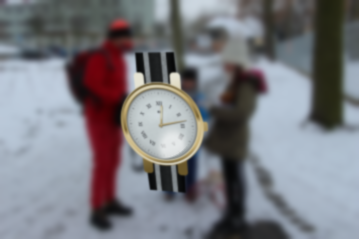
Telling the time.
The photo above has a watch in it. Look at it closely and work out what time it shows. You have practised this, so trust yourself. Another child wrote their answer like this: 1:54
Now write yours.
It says 12:13
